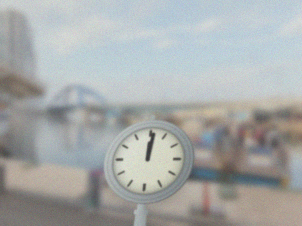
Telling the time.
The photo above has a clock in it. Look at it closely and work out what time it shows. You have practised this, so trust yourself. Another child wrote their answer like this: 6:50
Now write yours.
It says 12:01
